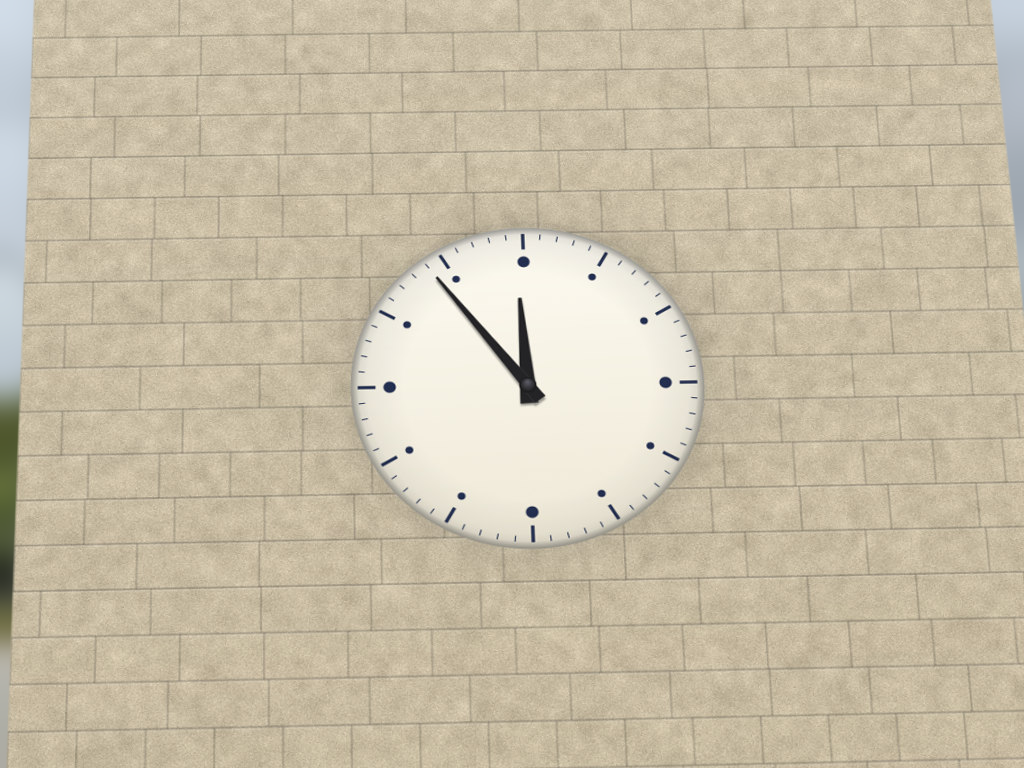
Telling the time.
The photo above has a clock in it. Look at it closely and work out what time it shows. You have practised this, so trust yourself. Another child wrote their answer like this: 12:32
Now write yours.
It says 11:54
